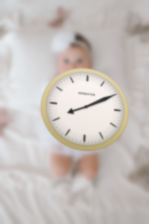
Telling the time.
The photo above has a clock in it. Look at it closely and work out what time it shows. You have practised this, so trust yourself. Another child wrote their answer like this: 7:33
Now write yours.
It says 8:10
